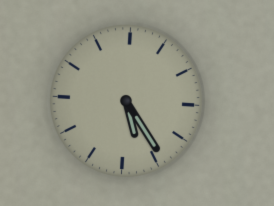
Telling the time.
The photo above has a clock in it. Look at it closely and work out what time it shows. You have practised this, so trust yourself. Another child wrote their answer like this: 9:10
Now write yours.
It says 5:24
